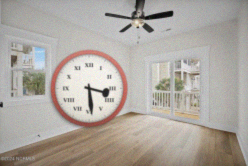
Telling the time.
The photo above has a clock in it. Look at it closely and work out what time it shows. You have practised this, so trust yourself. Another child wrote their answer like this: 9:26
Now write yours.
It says 3:29
